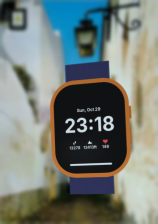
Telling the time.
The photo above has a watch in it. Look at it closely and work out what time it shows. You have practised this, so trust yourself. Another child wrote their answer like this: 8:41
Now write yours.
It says 23:18
